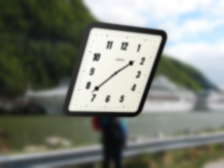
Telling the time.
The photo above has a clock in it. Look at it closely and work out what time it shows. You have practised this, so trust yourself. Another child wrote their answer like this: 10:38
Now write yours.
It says 1:37
